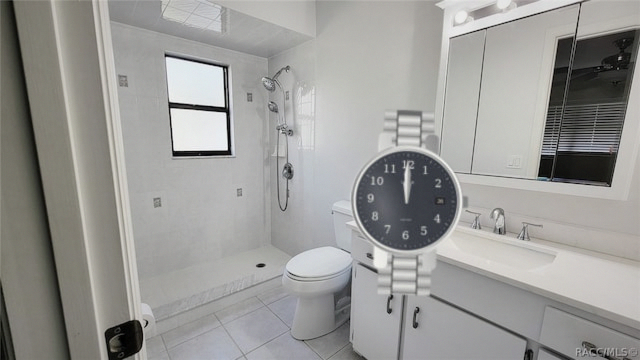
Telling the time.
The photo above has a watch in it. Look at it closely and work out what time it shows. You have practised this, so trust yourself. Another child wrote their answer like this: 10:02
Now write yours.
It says 12:00
